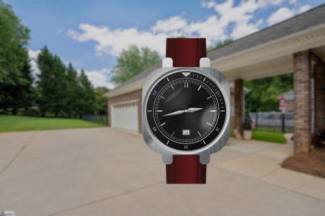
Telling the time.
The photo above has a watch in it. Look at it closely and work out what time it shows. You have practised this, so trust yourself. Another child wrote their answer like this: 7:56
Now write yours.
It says 2:43
